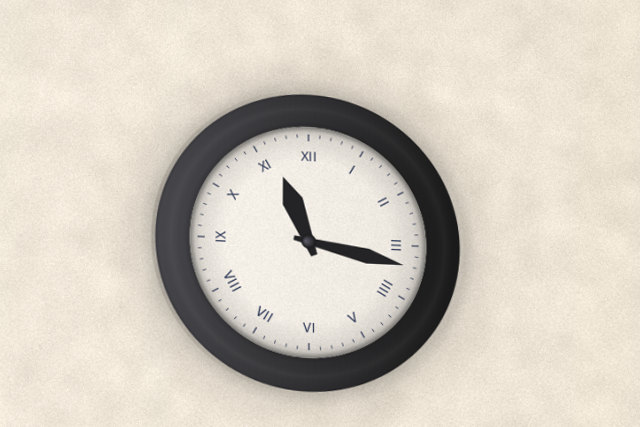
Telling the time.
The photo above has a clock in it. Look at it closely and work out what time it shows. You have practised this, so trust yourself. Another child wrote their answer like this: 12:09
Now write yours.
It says 11:17
